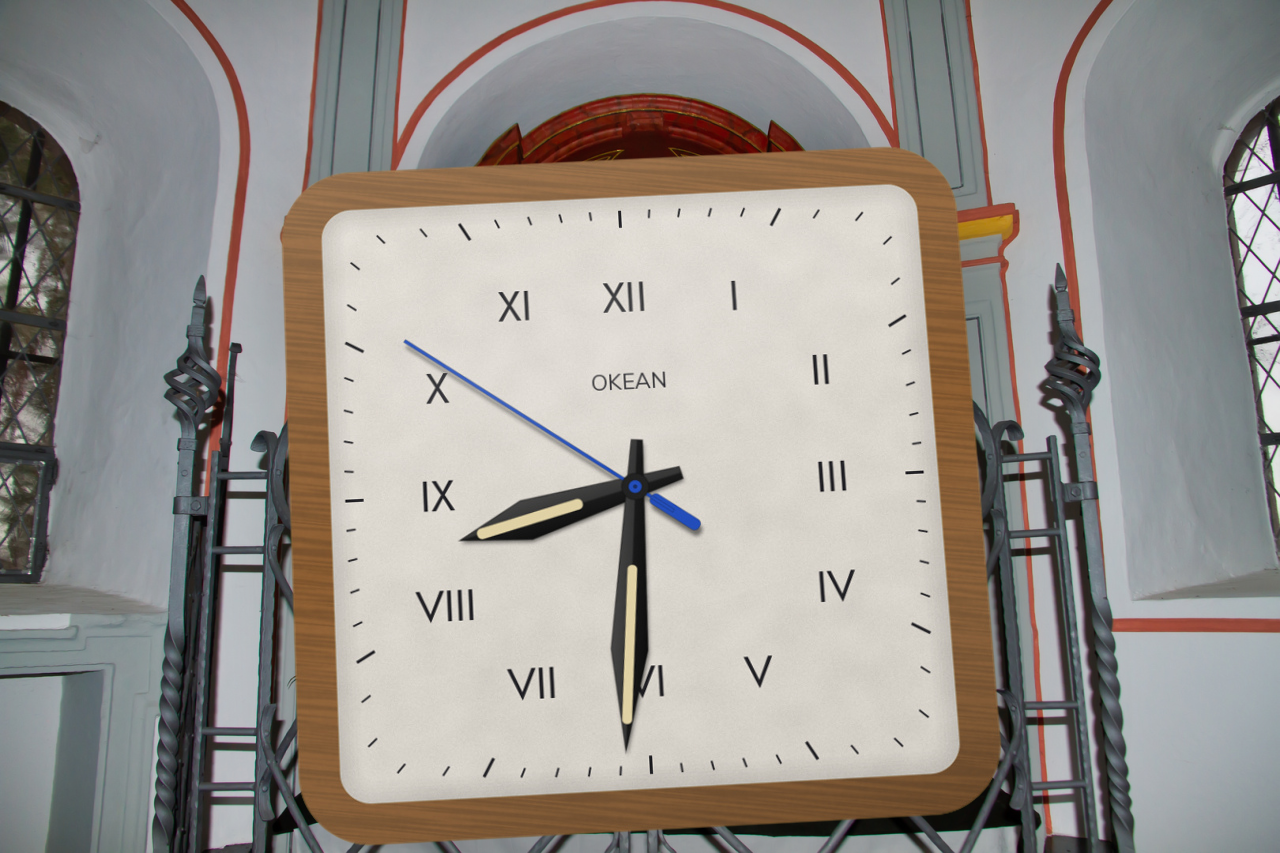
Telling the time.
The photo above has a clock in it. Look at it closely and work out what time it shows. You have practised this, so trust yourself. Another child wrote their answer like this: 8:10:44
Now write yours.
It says 8:30:51
